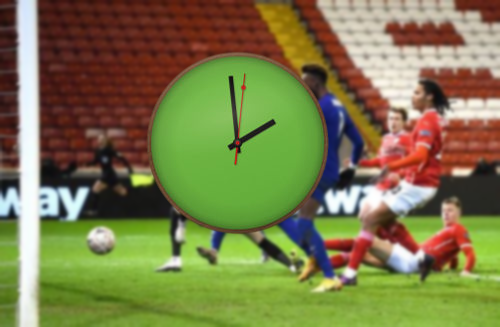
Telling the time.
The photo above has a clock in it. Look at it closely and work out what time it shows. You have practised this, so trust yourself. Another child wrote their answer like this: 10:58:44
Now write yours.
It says 1:59:01
